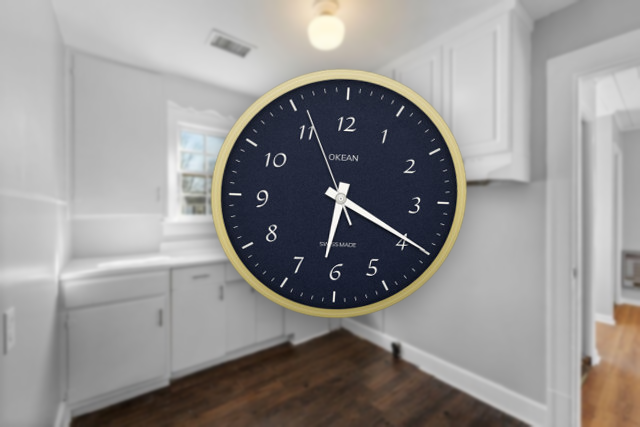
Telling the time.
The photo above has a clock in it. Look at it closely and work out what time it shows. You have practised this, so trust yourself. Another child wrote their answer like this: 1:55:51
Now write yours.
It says 6:19:56
